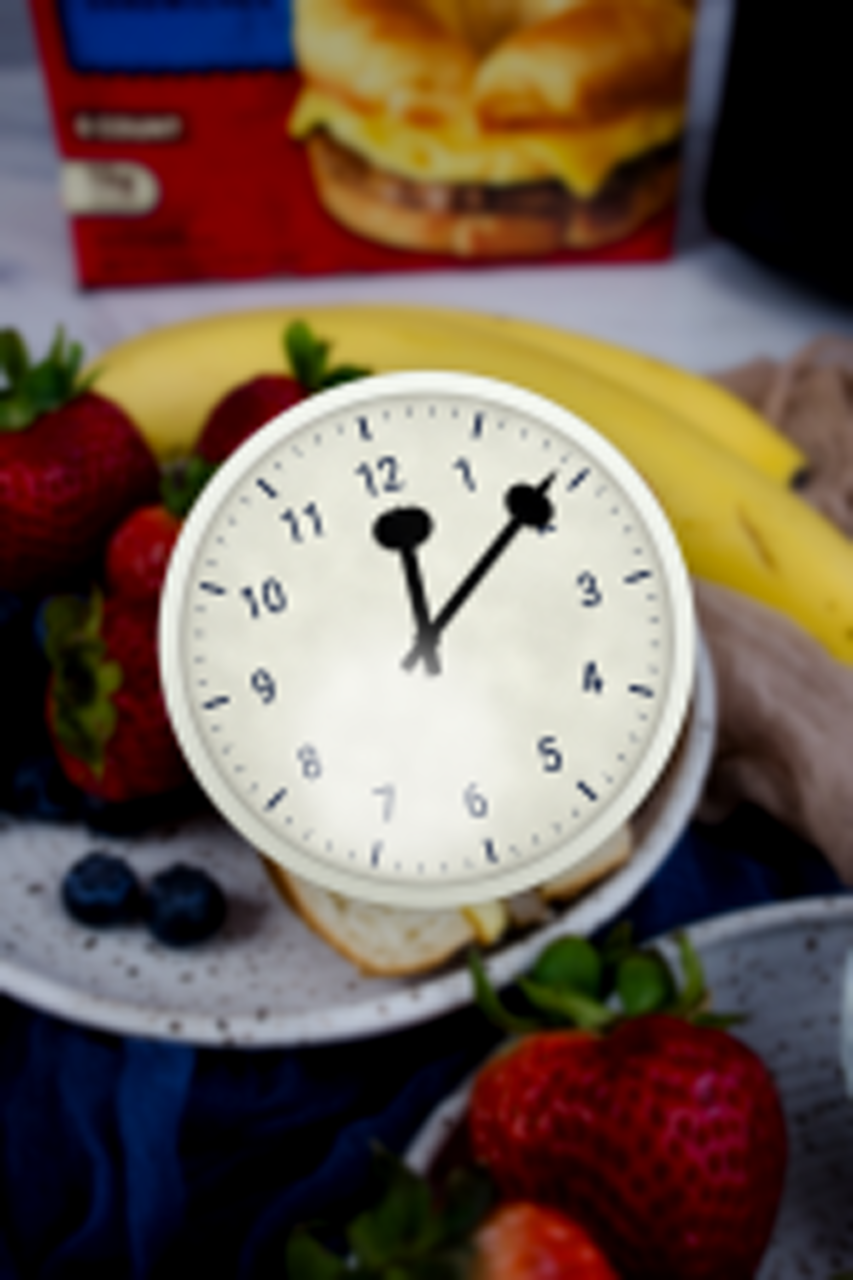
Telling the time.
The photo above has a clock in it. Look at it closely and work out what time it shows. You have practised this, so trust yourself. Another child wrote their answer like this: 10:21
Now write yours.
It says 12:09
